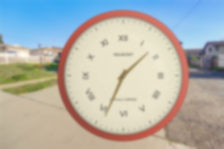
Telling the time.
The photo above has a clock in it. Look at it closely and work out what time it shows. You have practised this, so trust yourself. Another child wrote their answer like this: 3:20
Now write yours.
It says 1:34
